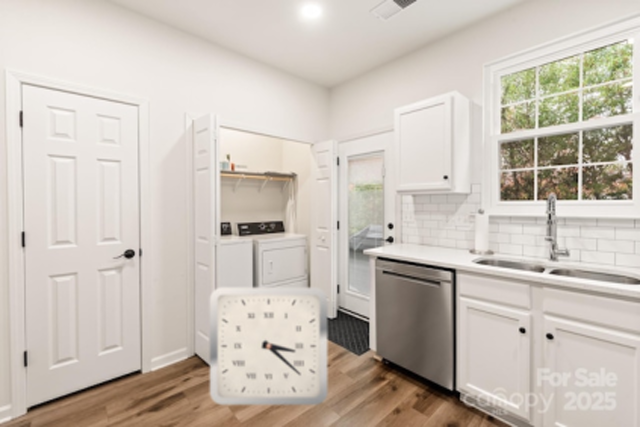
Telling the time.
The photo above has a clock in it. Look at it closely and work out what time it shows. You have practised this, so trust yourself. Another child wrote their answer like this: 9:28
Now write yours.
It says 3:22
